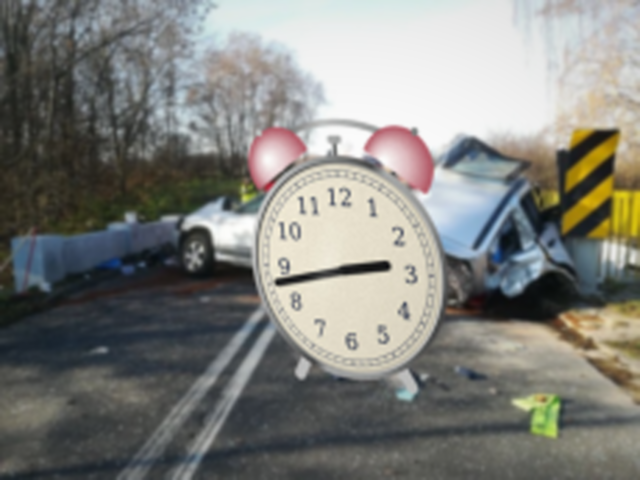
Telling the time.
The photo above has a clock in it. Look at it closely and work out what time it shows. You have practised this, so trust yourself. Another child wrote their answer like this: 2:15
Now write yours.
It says 2:43
